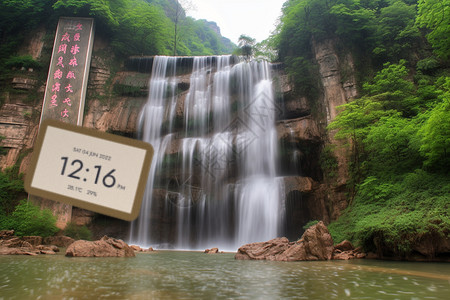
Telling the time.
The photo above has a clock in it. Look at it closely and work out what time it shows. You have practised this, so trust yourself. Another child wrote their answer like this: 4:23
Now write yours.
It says 12:16
